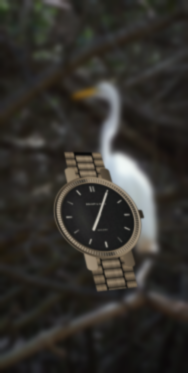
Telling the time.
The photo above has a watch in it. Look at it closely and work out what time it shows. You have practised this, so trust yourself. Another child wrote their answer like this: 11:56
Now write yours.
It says 7:05
